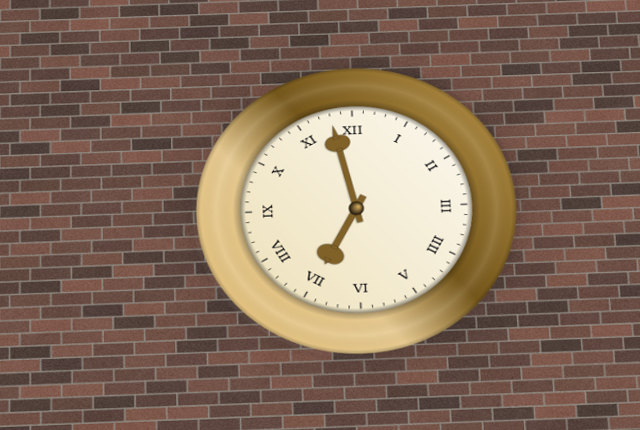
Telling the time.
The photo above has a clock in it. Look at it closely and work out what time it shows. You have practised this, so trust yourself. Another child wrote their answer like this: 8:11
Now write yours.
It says 6:58
